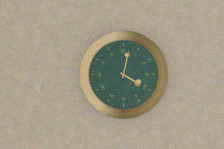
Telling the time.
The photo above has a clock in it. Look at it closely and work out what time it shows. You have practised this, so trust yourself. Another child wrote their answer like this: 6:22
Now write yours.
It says 4:02
